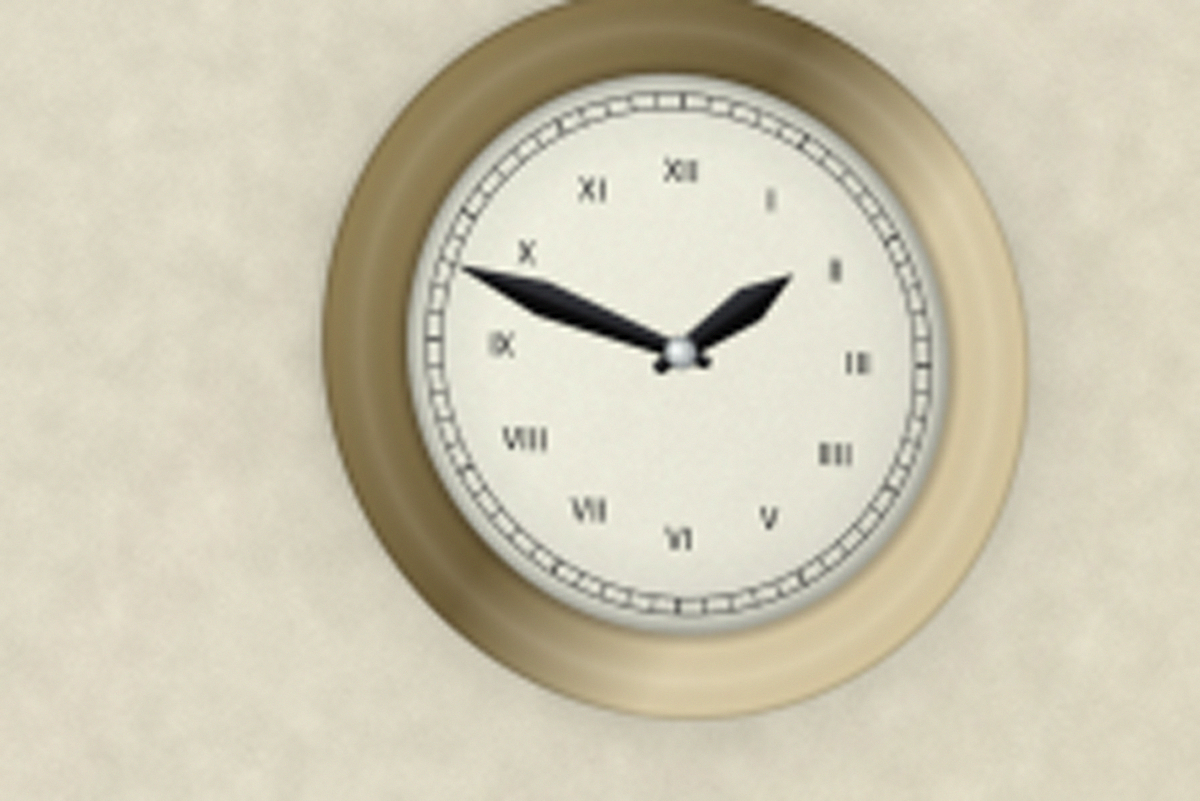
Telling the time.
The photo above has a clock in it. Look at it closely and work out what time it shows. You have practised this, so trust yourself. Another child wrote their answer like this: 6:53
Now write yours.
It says 1:48
